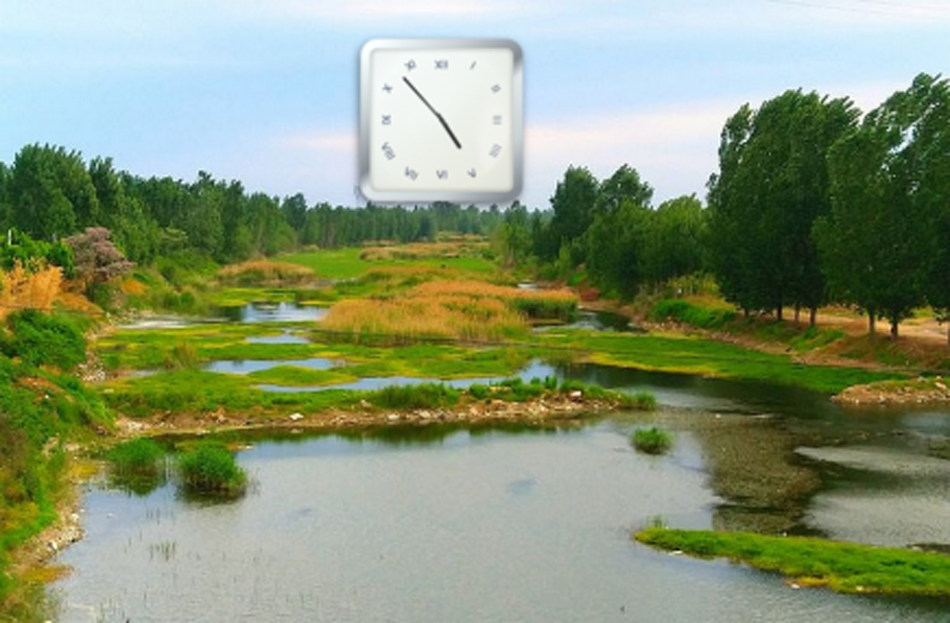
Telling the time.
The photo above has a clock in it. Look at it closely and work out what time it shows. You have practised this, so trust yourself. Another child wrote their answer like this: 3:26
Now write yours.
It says 4:53
